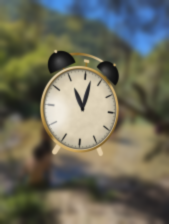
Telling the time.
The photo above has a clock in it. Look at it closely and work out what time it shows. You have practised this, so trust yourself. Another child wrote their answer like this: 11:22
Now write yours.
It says 11:02
